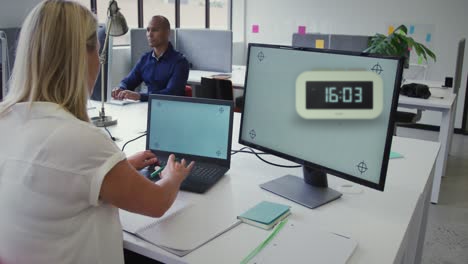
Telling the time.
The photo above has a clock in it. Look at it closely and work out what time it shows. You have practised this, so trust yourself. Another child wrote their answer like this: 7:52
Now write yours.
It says 16:03
